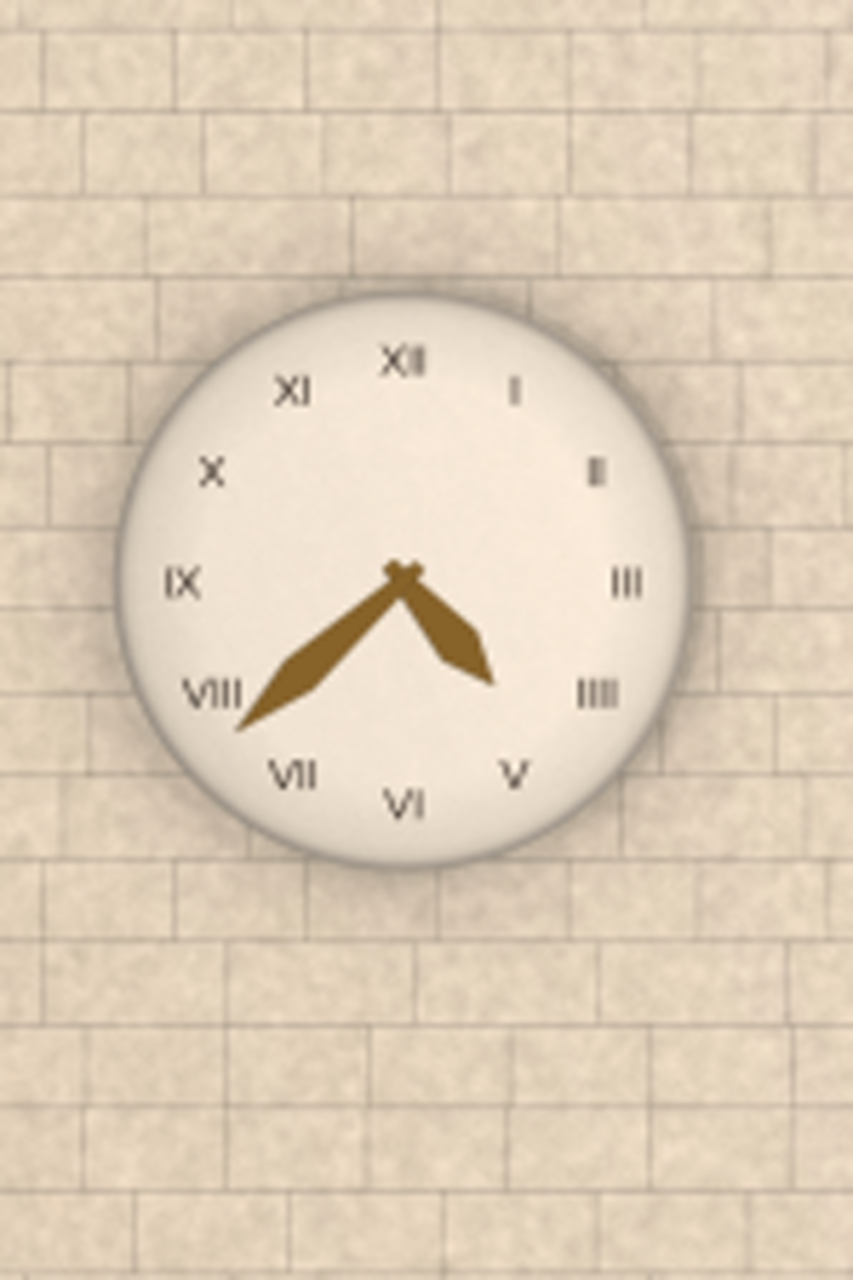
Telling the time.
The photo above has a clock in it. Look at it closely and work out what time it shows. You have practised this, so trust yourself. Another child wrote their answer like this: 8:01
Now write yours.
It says 4:38
